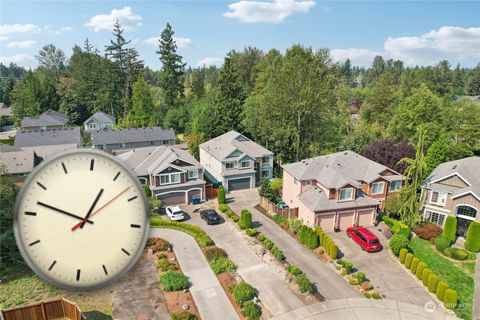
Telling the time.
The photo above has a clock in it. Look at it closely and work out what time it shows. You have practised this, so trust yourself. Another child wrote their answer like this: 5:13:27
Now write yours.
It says 12:47:08
